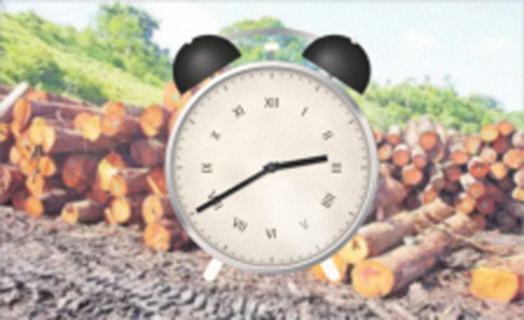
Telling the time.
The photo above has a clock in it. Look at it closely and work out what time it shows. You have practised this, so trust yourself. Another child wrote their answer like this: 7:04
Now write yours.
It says 2:40
